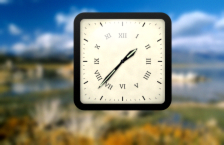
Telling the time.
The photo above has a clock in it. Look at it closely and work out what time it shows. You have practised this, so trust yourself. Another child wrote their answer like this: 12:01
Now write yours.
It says 1:37
